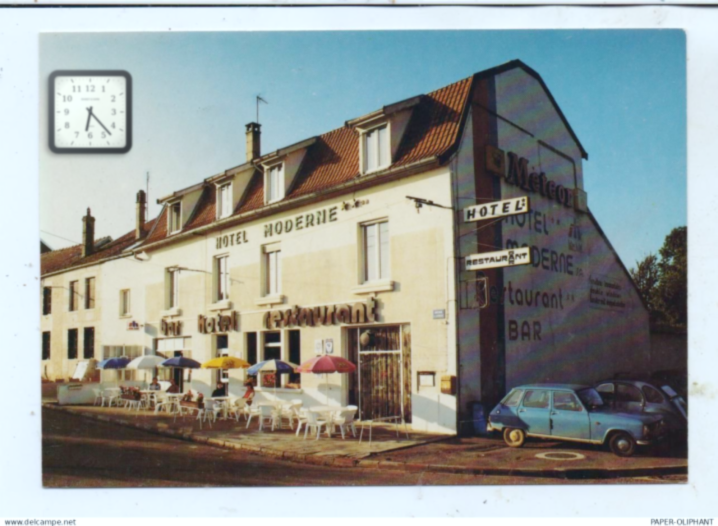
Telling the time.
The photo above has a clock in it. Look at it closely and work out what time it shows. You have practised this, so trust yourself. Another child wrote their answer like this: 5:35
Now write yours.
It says 6:23
